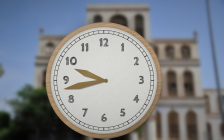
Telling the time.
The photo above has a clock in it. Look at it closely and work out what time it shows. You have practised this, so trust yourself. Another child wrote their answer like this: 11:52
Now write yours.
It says 9:43
